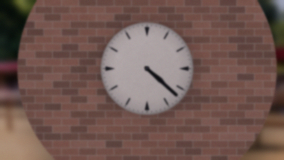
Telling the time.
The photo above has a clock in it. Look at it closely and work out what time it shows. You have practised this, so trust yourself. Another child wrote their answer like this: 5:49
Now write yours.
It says 4:22
